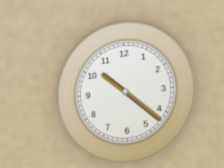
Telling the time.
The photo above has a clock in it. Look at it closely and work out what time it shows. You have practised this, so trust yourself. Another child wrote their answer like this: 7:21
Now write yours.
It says 10:22
